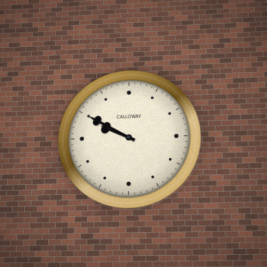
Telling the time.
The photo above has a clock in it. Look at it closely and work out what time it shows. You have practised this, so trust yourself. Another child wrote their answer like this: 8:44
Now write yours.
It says 9:50
